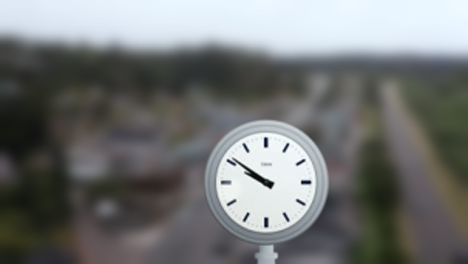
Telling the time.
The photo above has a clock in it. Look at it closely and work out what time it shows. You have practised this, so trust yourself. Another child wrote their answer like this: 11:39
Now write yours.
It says 9:51
